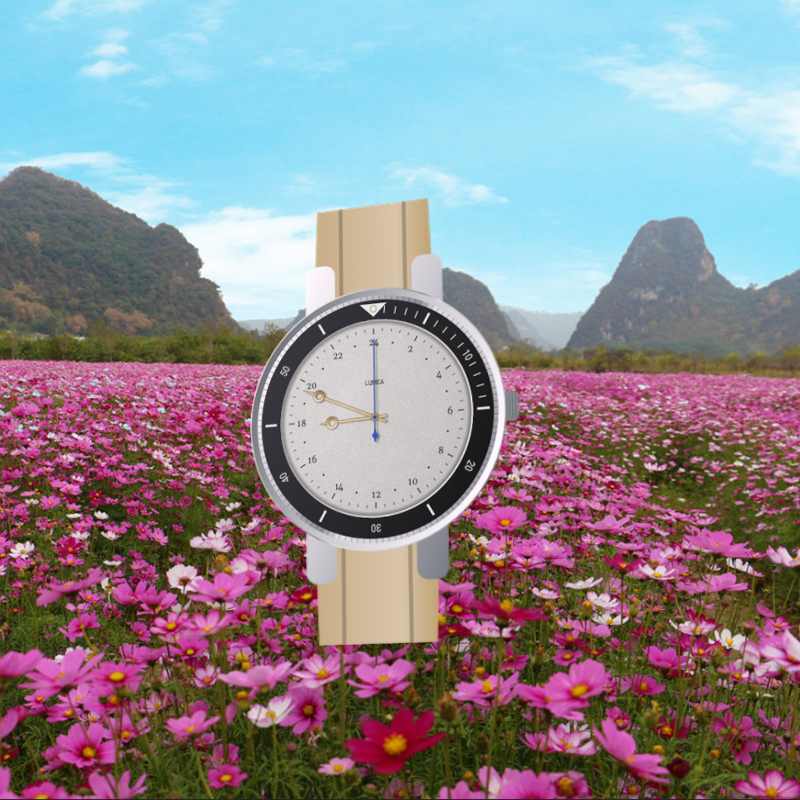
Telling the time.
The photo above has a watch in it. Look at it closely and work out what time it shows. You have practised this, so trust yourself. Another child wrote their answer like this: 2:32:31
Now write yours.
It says 17:49:00
